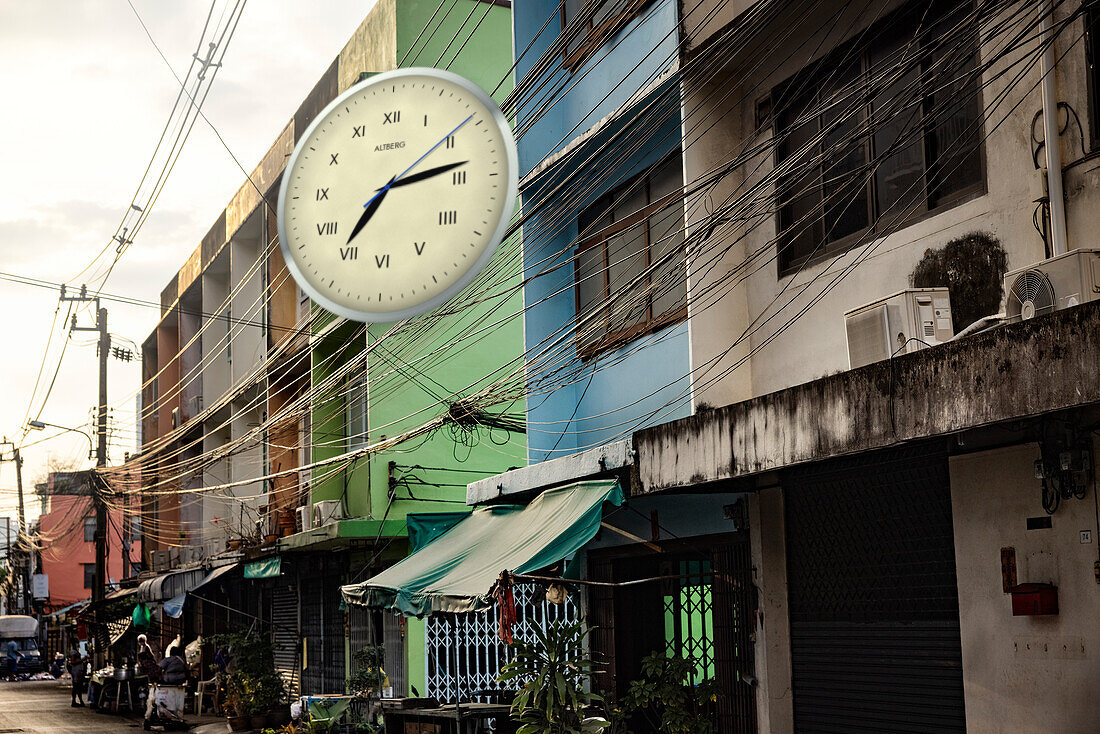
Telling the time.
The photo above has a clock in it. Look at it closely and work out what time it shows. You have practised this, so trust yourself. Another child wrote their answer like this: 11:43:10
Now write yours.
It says 7:13:09
